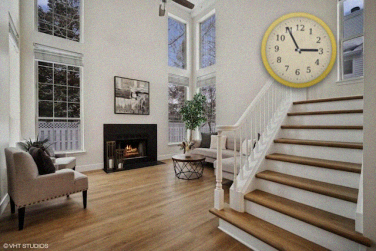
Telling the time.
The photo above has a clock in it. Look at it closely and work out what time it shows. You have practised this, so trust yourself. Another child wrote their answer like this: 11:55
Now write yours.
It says 2:55
